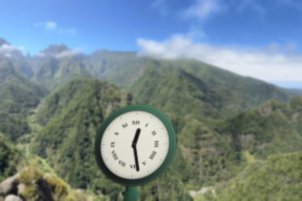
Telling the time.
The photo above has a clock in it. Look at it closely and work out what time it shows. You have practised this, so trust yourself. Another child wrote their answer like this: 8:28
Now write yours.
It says 12:28
